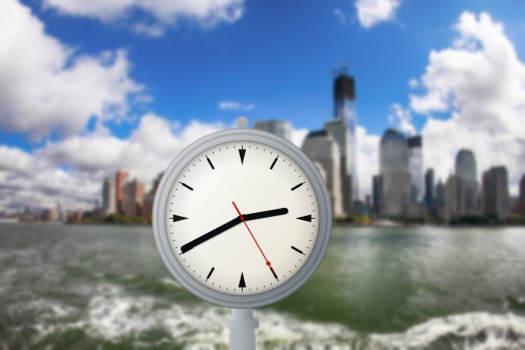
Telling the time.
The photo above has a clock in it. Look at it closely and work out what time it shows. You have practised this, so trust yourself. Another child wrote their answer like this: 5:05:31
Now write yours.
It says 2:40:25
